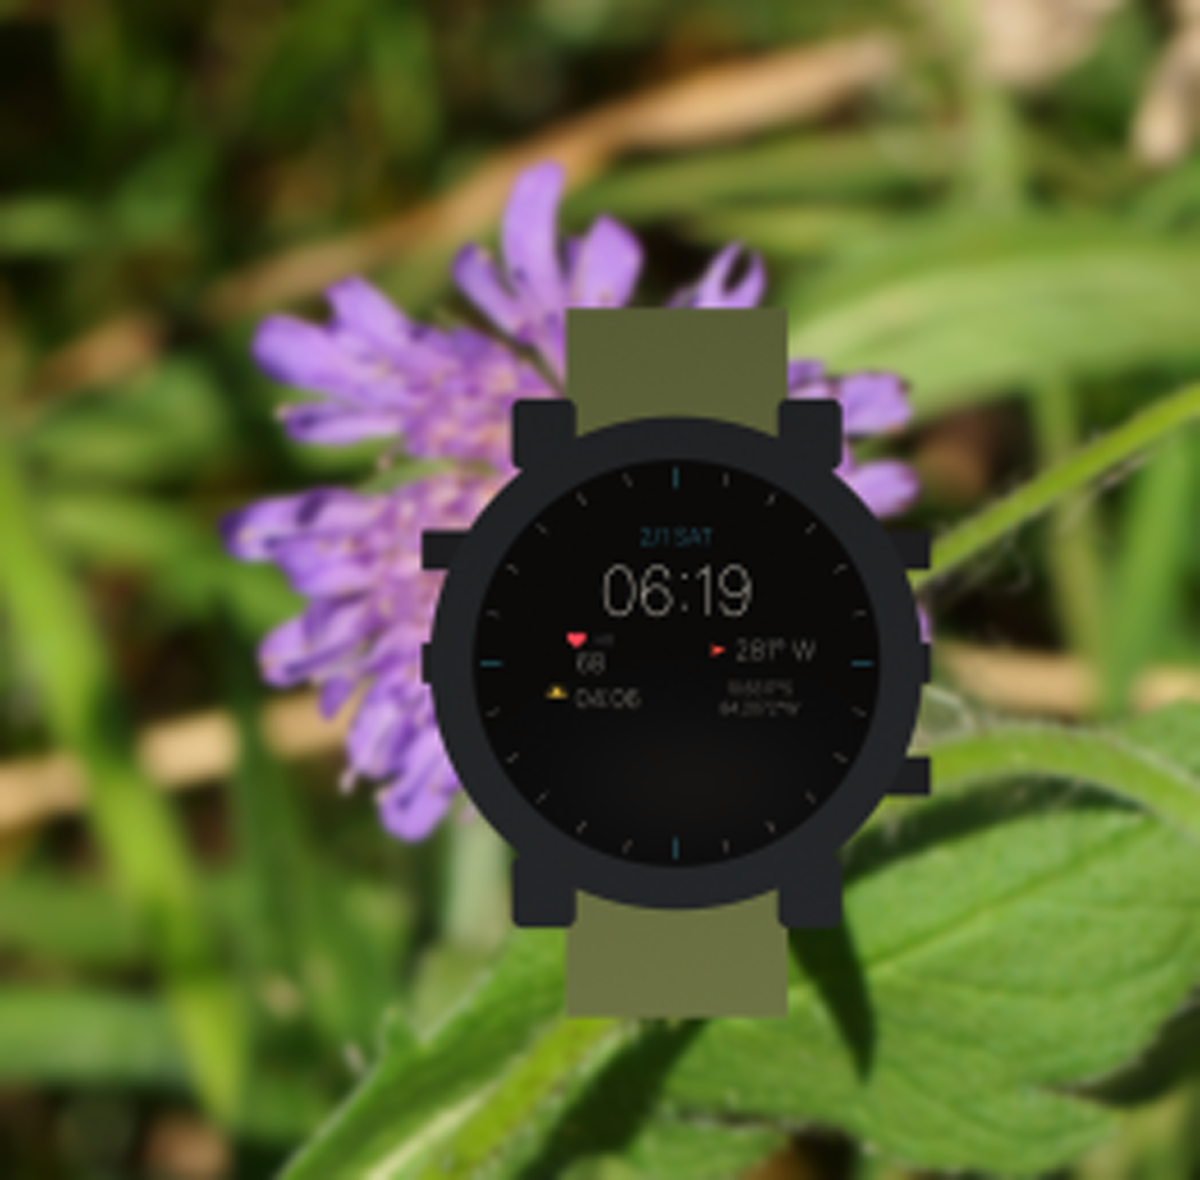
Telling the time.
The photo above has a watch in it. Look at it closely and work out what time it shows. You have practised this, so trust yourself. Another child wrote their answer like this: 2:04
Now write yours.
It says 6:19
